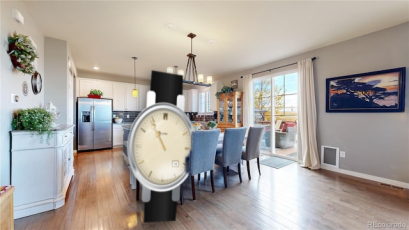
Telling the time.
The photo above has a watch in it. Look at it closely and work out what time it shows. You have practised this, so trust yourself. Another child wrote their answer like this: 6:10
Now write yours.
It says 10:54
